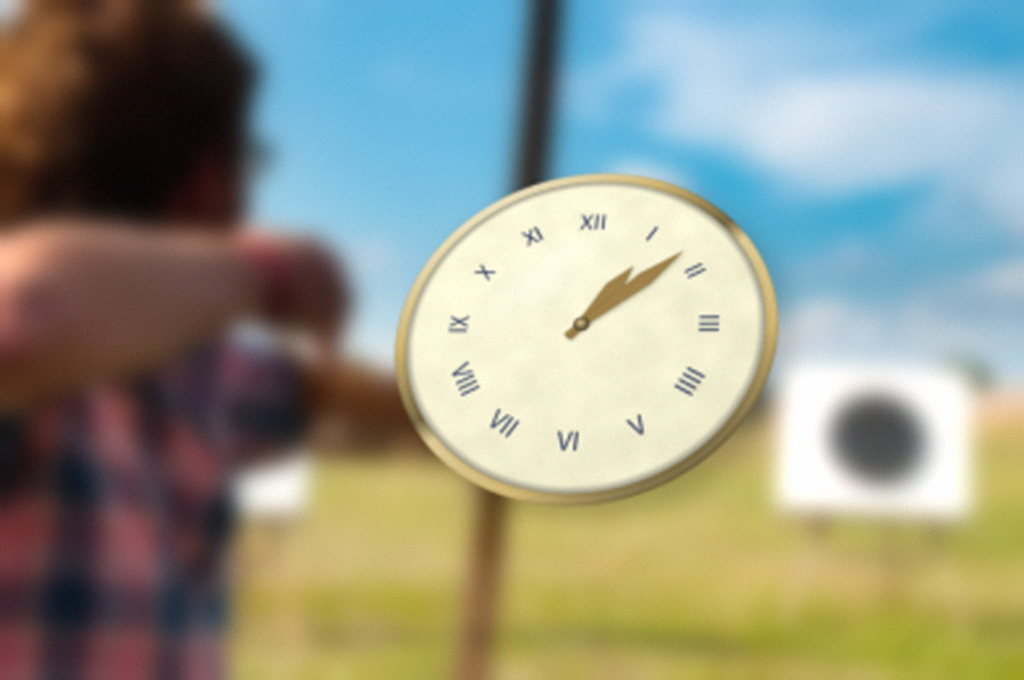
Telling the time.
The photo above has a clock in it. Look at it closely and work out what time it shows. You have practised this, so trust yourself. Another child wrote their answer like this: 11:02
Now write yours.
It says 1:08
